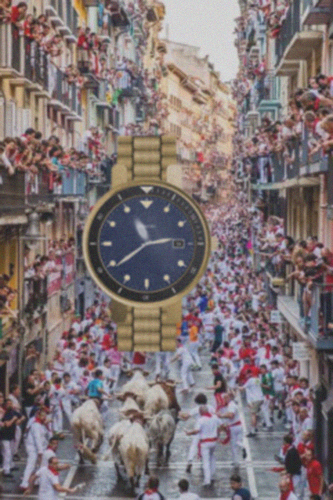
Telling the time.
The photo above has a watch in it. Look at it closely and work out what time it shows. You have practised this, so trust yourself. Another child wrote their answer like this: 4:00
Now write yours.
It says 2:39
